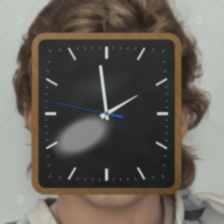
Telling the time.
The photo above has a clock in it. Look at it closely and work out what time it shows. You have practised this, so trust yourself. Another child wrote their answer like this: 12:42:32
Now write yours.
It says 1:58:47
